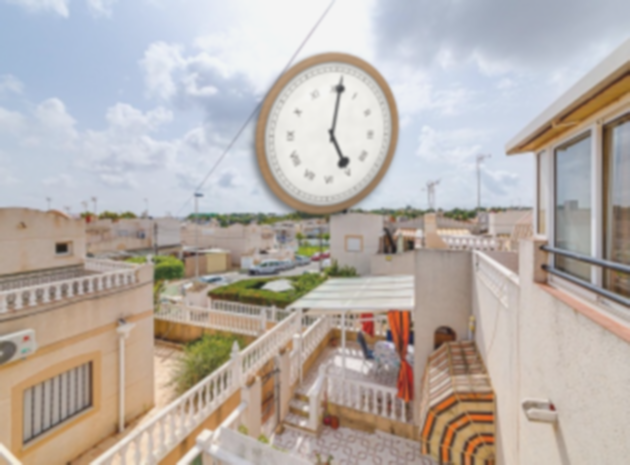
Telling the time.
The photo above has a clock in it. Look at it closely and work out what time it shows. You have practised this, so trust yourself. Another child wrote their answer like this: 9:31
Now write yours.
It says 5:01
